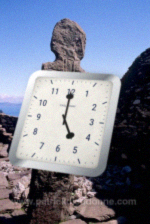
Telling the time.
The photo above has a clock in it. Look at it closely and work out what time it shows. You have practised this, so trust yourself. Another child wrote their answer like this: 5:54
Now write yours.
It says 5:00
